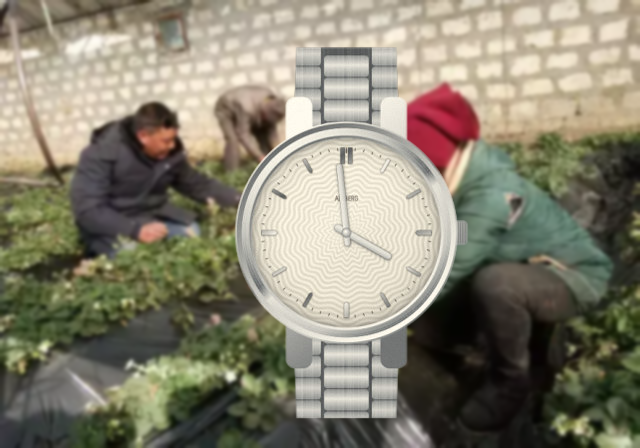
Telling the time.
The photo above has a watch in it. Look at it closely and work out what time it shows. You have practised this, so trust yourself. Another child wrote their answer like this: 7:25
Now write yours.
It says 3:59
